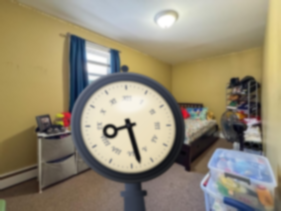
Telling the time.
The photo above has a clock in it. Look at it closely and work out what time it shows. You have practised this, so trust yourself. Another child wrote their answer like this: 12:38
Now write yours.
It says 8:28
